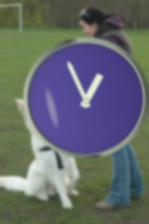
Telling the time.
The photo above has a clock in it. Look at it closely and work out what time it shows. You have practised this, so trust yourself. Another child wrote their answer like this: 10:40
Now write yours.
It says 12:56
